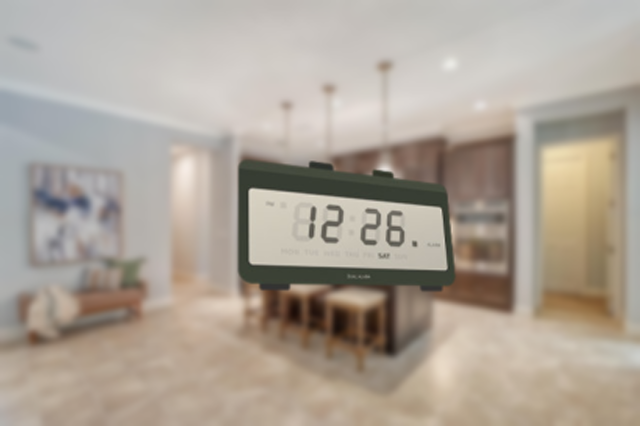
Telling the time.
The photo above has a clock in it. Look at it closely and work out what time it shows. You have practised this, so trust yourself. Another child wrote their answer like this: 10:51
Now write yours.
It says 12:26
